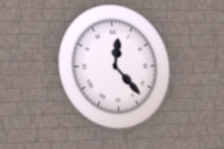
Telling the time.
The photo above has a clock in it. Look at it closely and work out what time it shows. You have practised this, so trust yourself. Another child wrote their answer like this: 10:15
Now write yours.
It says 12:23
